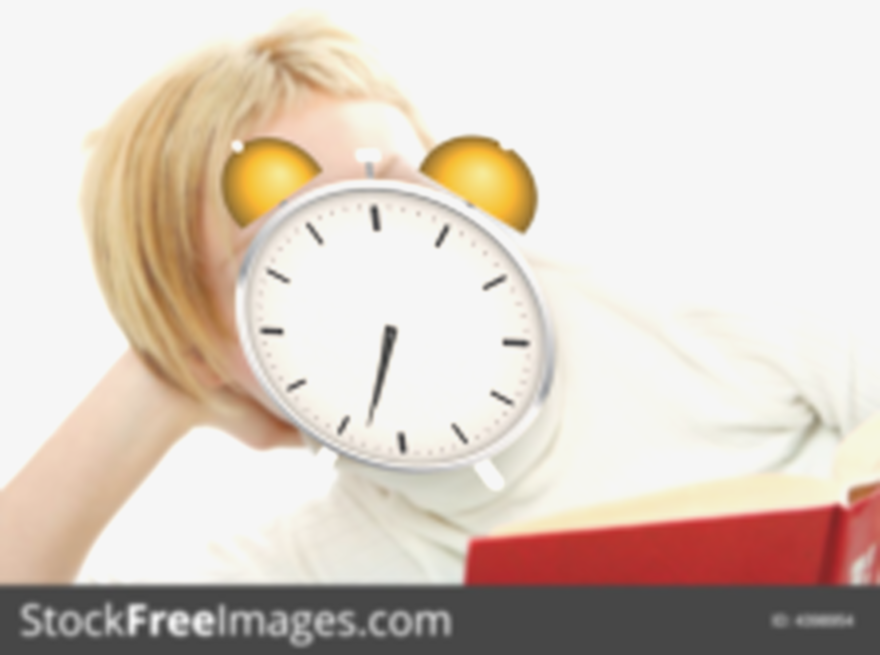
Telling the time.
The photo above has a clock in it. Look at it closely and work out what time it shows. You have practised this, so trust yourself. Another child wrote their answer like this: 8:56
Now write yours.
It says 6:33
